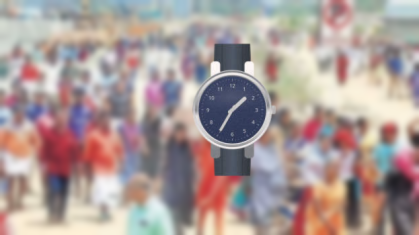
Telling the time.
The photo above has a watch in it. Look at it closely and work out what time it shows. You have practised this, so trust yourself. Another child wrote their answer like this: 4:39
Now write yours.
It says 1:35
